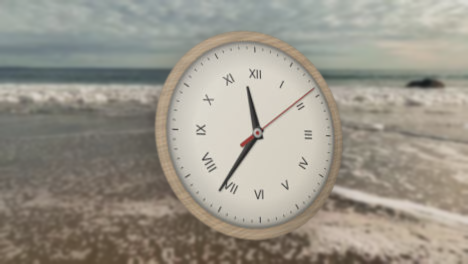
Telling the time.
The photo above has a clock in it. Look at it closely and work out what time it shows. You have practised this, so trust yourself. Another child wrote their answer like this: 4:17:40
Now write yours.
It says 11:36:09
